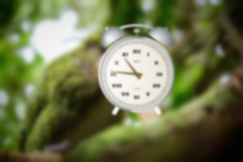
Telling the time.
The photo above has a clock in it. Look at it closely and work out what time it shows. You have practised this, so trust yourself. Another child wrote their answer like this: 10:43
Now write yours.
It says 10:46
